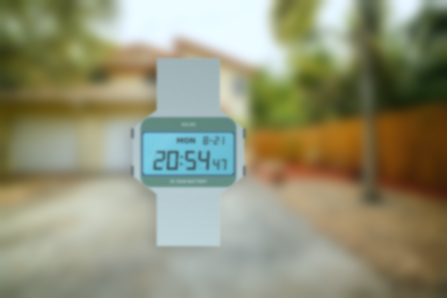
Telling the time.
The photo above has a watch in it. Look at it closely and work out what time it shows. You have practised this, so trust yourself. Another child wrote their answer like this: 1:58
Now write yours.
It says 20:54
